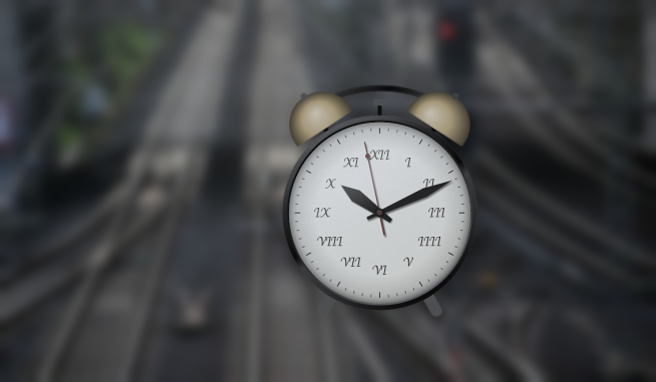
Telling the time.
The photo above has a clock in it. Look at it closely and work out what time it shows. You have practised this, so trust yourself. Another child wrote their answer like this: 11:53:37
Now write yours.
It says 10:10:58
